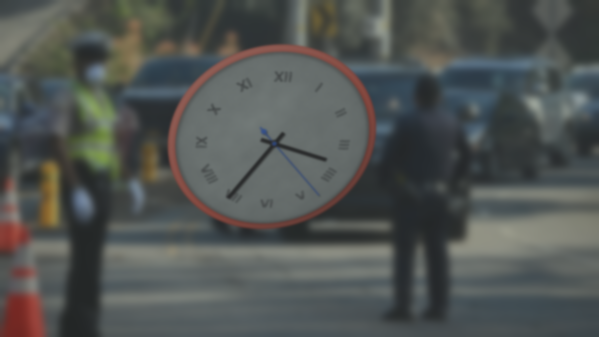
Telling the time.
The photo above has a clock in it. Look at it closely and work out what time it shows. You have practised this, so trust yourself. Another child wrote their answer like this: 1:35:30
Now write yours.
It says 3:35:23
